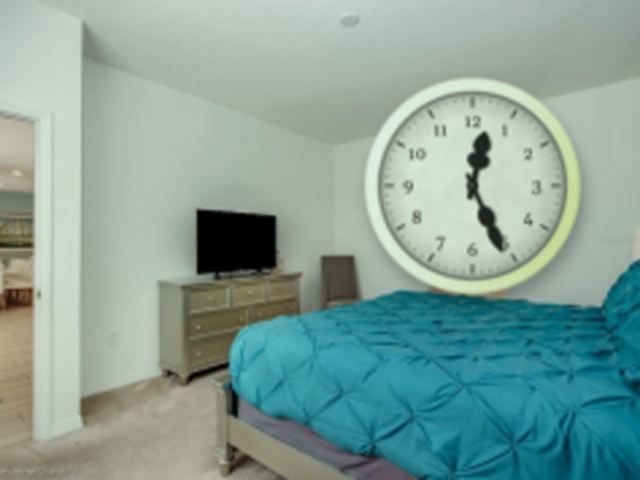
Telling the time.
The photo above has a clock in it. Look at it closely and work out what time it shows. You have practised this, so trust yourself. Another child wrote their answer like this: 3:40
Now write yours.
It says 12:26
